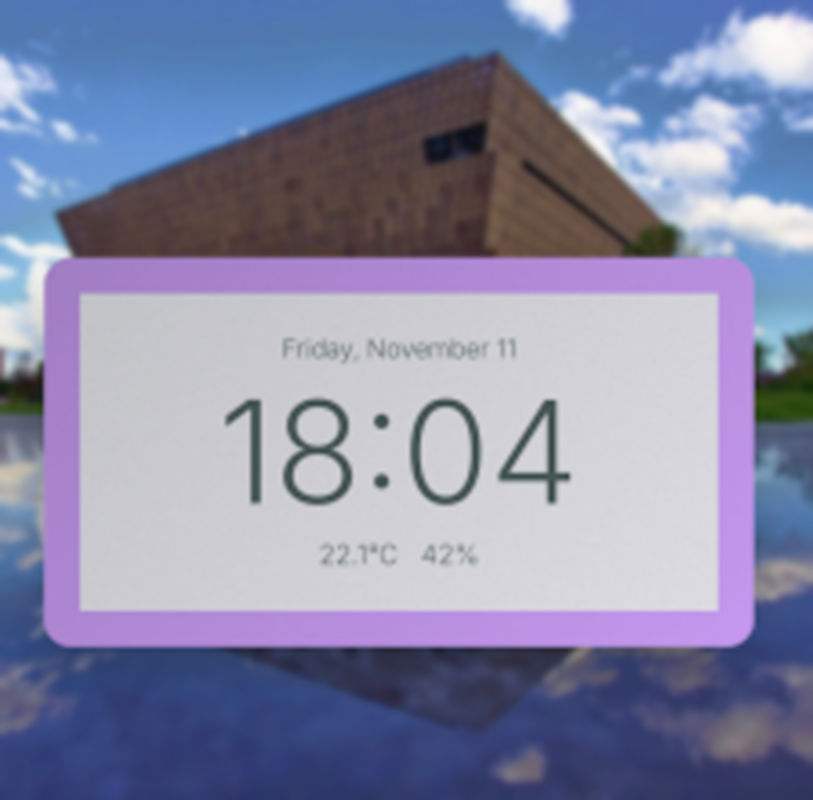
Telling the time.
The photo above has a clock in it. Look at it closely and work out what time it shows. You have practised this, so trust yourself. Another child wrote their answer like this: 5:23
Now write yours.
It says 18:04
